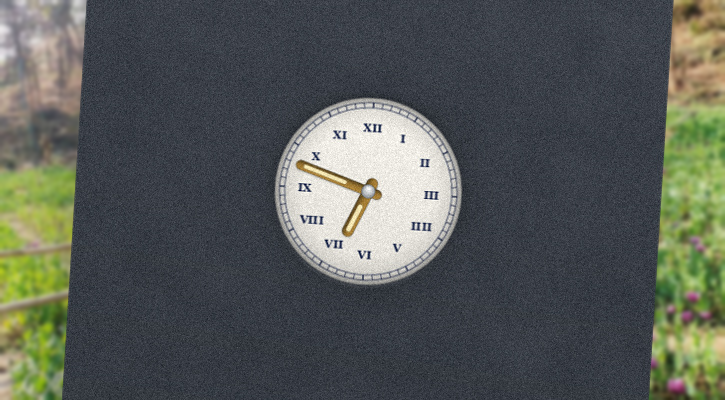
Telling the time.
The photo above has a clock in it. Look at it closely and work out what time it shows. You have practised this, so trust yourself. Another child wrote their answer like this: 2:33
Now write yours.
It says 6:48
